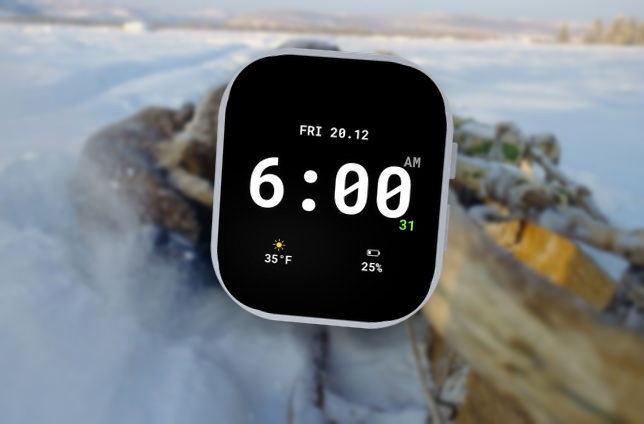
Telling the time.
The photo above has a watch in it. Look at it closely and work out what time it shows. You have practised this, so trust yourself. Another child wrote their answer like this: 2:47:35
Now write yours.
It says 6:00:31
